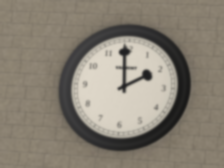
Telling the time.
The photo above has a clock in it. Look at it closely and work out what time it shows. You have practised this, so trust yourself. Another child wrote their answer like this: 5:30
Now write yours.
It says 1:59
